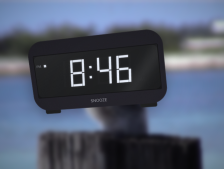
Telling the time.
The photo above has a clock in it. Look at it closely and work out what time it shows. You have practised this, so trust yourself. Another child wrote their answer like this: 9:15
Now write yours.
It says 8:46
